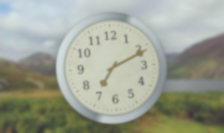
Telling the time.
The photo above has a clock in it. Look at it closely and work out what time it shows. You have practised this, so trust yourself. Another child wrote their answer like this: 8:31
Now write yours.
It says 7:11
